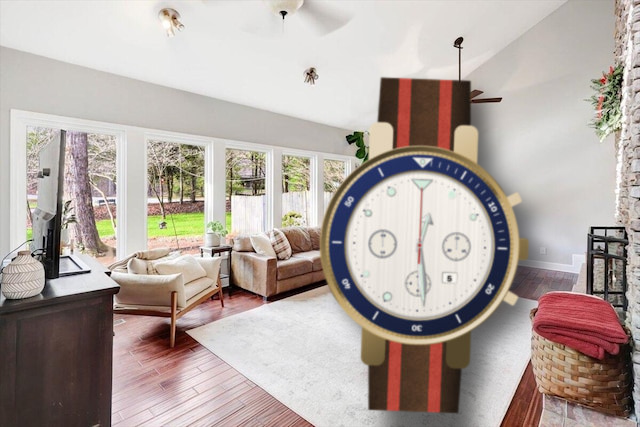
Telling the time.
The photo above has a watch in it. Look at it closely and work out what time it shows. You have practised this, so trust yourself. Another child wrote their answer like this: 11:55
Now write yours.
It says 12:29
